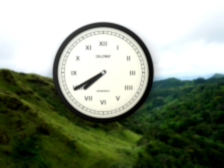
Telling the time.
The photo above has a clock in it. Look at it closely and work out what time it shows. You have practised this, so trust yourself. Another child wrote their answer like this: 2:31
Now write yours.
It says 7:40
